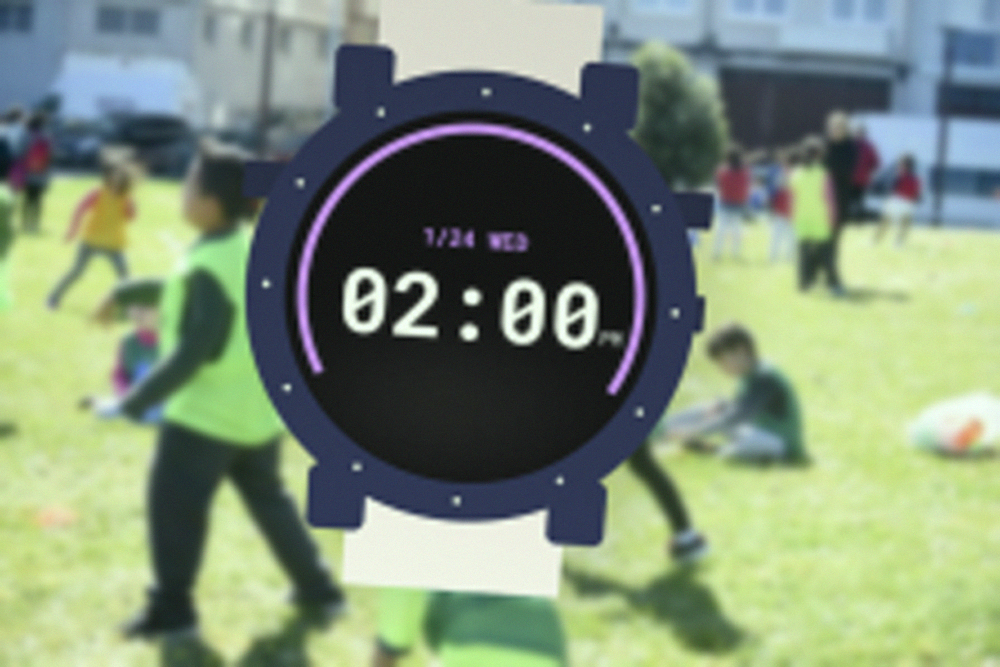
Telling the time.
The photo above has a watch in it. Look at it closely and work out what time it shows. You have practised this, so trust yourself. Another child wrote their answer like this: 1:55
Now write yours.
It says 2:00
